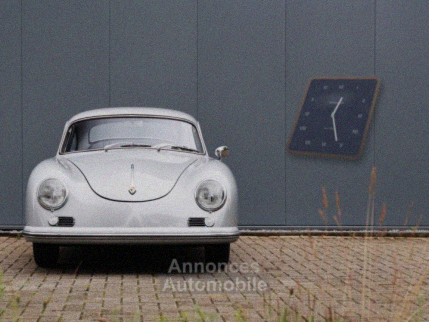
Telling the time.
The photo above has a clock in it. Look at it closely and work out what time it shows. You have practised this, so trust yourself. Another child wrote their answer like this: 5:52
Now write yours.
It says 12:26
